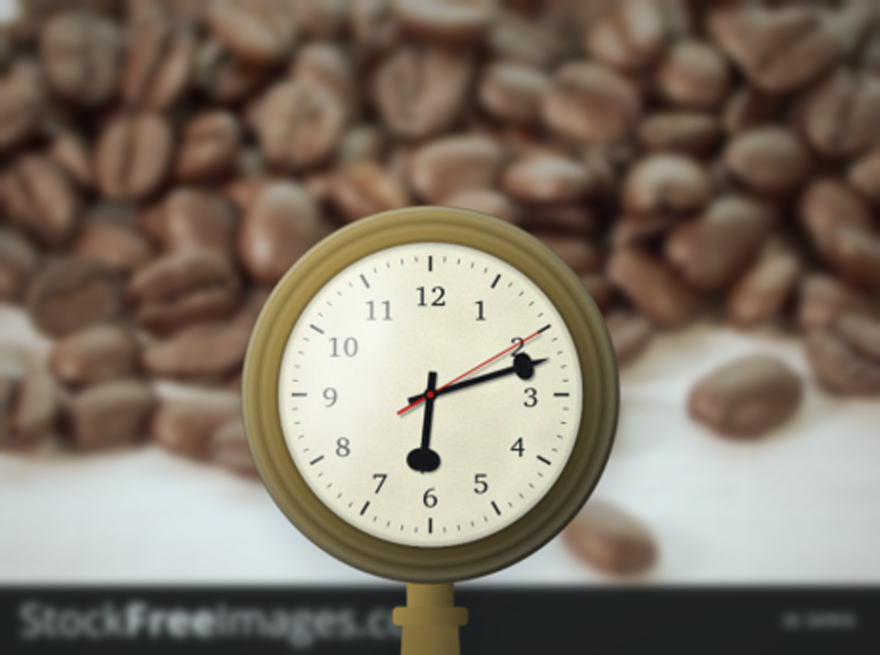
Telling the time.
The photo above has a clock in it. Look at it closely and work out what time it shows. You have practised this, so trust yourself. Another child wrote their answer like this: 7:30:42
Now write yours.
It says 6:12:10
